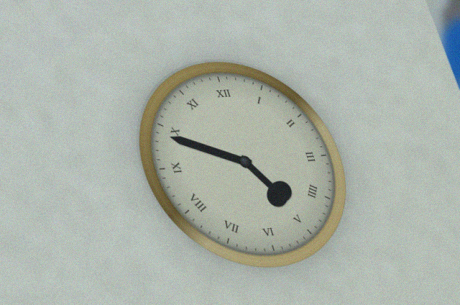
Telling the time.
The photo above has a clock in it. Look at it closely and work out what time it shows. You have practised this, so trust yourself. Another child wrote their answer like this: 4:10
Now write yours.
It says 4:49
